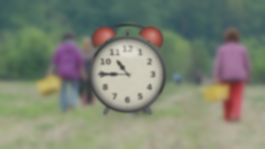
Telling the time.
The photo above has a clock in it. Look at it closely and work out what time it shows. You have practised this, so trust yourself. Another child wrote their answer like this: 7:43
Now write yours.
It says 10:45
